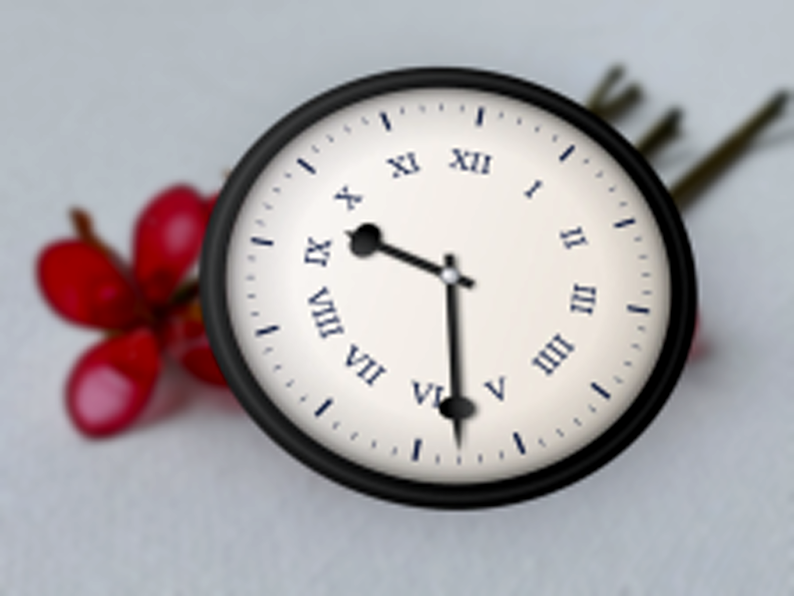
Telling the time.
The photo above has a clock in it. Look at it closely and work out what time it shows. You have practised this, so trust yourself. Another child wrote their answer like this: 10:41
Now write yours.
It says 9:28
